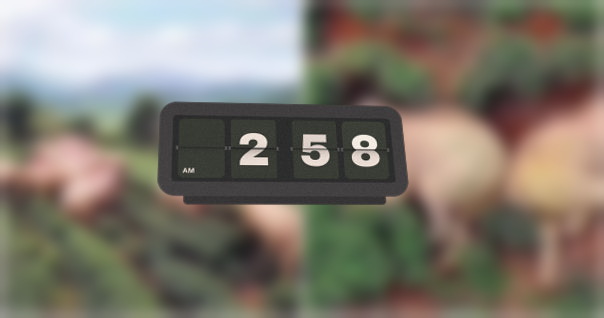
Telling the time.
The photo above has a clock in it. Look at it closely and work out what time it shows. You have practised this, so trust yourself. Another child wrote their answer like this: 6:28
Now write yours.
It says 2:58
